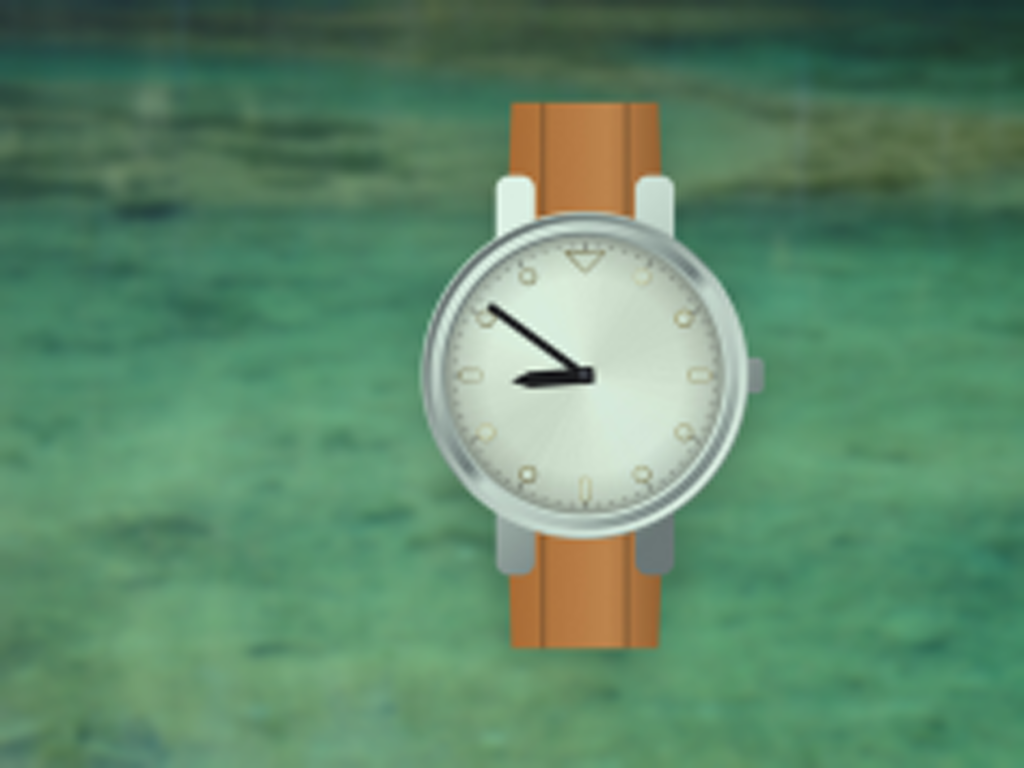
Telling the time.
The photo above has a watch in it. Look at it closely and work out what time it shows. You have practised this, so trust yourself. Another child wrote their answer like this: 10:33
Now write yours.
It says 8:51
